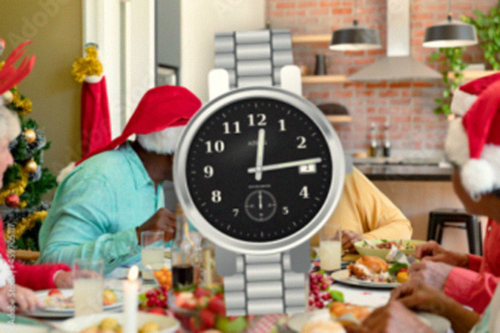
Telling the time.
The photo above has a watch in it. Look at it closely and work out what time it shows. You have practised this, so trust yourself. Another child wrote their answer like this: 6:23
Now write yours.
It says 12:14
